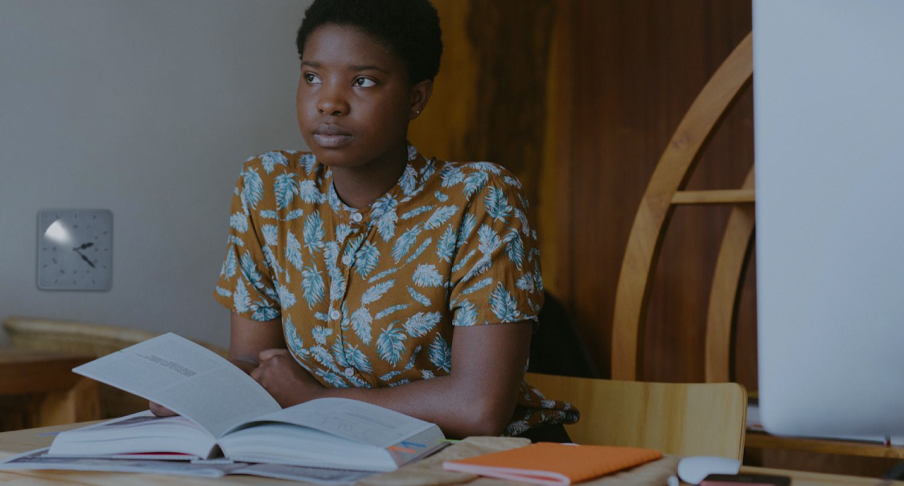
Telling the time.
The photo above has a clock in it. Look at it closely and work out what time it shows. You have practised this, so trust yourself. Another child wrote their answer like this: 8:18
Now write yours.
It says 2:22
